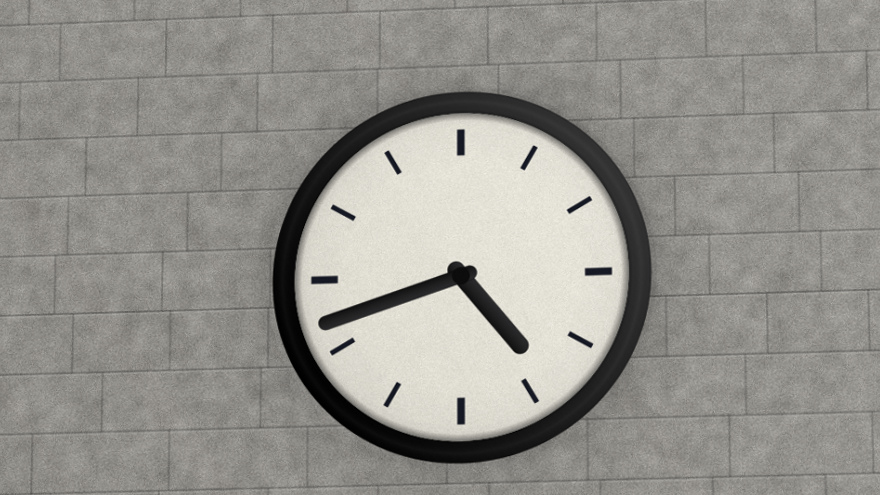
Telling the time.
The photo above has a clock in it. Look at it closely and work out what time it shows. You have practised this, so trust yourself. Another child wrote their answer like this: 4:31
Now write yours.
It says 4:42
